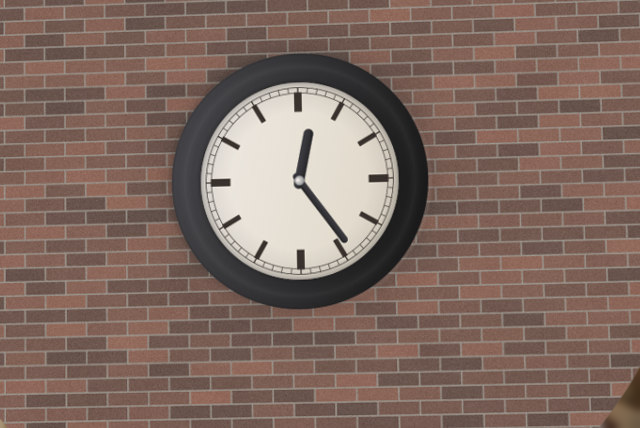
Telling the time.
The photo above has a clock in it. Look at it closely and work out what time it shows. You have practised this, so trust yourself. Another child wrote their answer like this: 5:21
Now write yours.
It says 12:24
